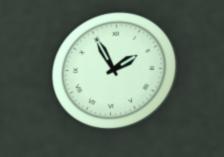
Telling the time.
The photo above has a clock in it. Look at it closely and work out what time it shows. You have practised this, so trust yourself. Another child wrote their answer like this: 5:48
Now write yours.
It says 1:55
